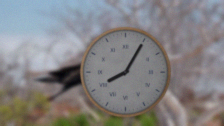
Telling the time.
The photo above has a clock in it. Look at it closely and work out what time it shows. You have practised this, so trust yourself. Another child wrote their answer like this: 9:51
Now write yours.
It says 8:05
